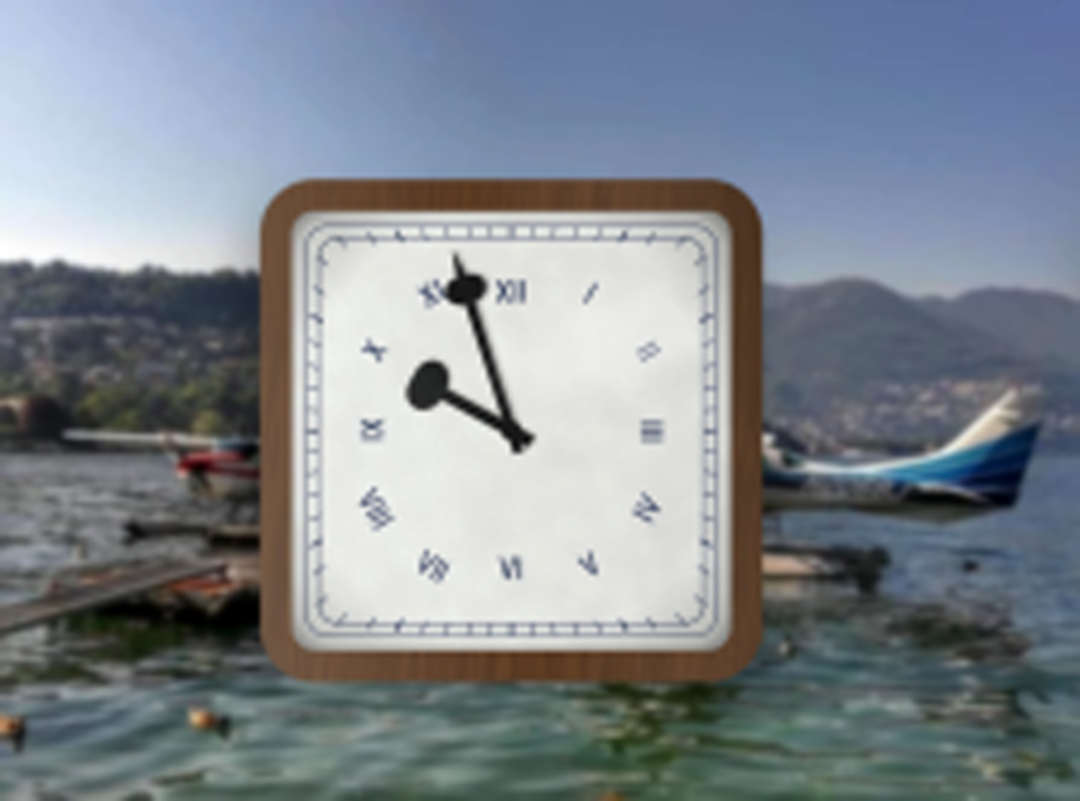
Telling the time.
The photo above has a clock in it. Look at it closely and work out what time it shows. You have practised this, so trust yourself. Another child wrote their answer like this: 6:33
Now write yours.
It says 9:57
